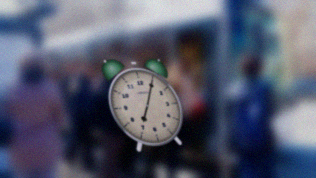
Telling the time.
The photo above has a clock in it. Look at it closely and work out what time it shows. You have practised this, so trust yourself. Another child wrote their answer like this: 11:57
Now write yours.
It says 7:05
